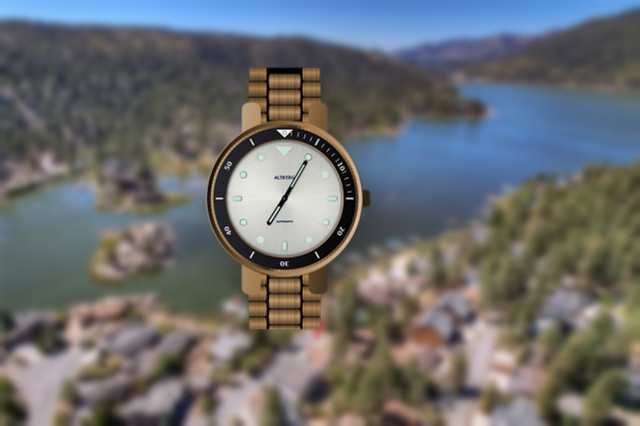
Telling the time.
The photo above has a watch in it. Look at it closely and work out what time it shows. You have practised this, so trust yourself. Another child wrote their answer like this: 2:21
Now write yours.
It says 7:05
